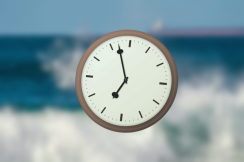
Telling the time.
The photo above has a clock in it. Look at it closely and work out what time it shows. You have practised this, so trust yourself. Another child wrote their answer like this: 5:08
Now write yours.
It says 6:57
